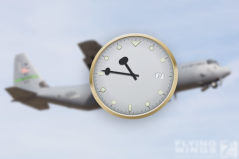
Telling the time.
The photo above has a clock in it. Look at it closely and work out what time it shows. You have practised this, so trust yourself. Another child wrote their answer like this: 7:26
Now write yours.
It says 10:46
